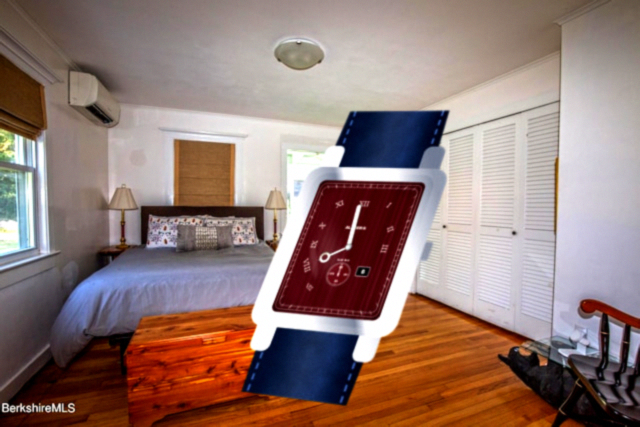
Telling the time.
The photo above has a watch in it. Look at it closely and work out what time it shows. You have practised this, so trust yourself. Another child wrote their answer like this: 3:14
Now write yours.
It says 7:59
